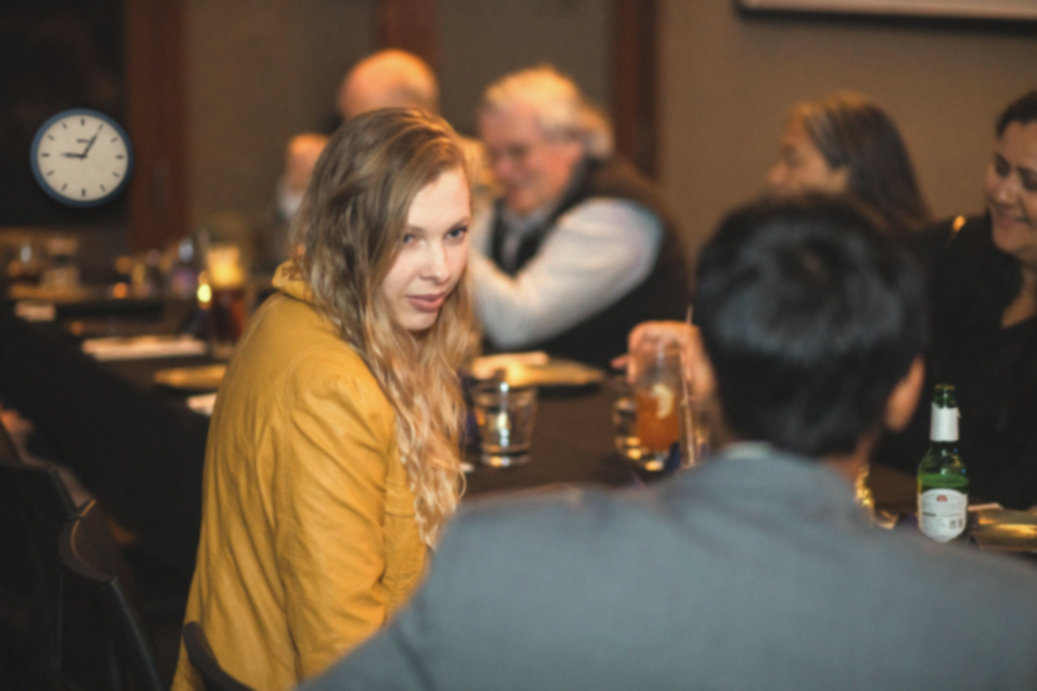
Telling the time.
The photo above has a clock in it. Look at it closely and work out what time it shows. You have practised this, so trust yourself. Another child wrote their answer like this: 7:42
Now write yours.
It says 9:05
